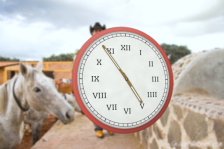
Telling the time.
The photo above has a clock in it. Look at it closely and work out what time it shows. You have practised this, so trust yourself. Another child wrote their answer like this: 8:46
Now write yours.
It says 4:54
